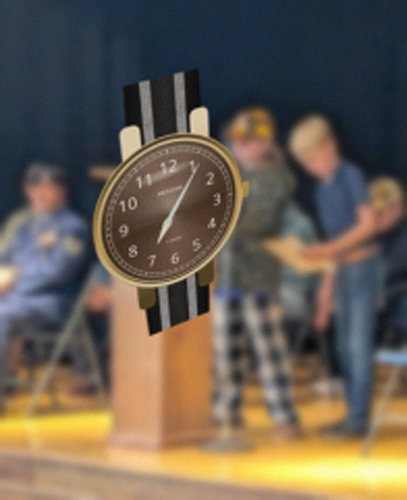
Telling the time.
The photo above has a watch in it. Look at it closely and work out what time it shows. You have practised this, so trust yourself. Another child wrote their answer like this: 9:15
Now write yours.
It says 7:06
